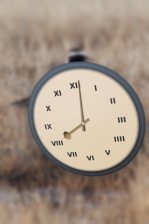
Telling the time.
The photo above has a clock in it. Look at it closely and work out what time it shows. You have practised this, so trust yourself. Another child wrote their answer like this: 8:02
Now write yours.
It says 8:01
